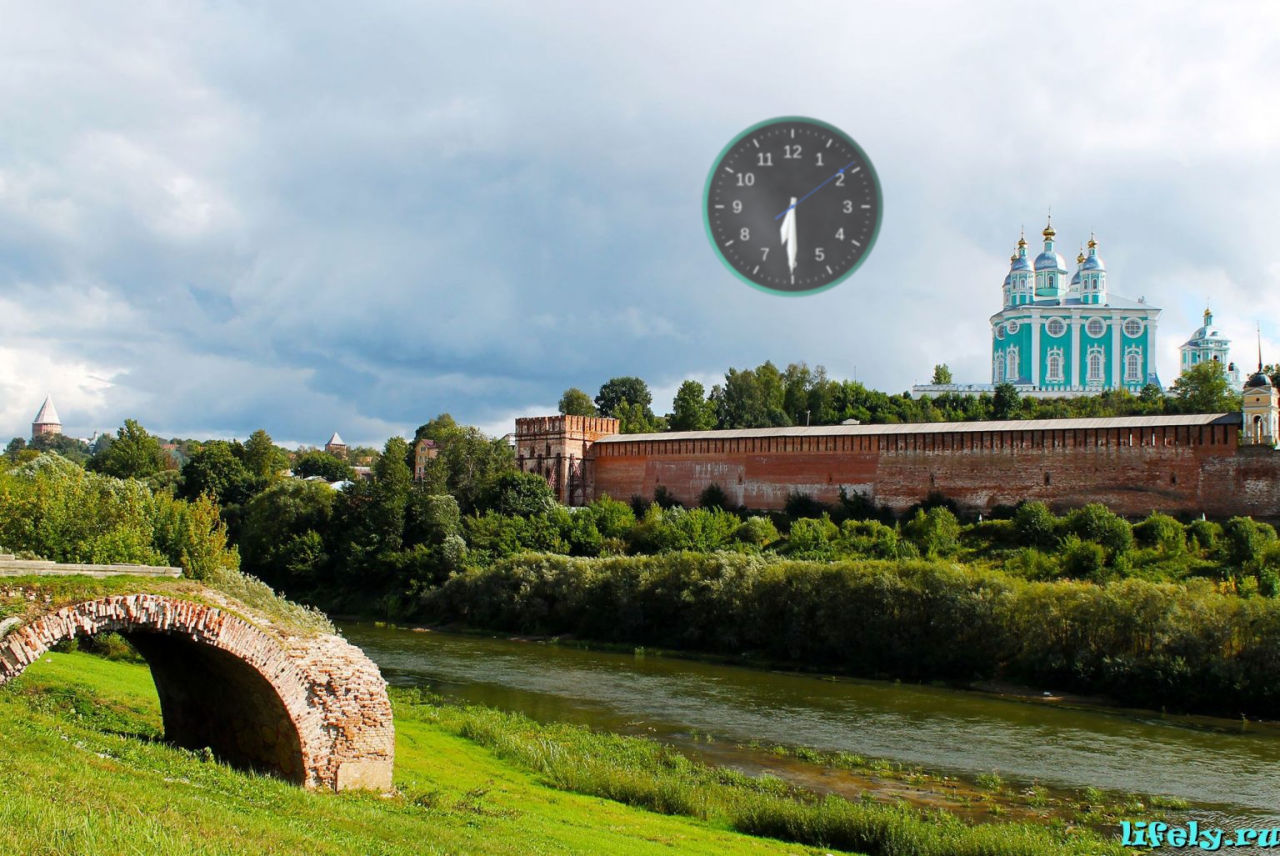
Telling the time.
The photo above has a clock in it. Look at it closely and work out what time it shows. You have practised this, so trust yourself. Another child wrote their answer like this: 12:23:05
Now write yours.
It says 6:30:09
